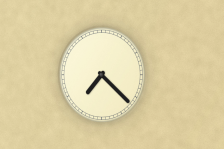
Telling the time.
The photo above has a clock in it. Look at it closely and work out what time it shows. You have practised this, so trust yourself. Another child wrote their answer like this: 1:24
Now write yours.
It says 7:22
